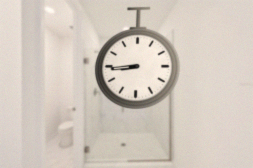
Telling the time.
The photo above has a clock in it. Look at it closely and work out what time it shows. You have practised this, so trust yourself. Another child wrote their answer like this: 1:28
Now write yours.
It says 8:44
